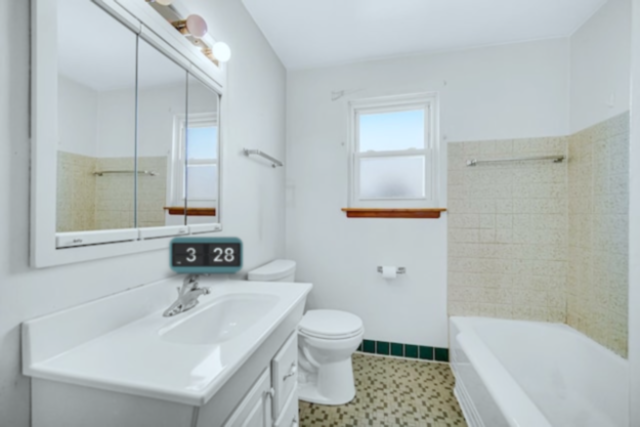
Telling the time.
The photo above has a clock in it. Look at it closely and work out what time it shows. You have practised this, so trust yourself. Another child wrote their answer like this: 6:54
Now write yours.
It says 3:28
